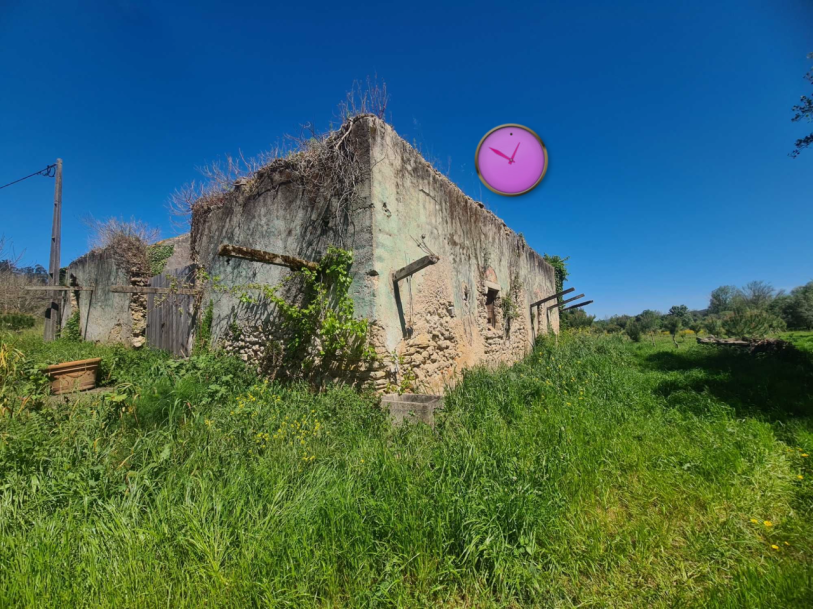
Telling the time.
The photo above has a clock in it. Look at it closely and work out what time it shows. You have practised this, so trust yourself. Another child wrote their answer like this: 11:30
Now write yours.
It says 12:50
